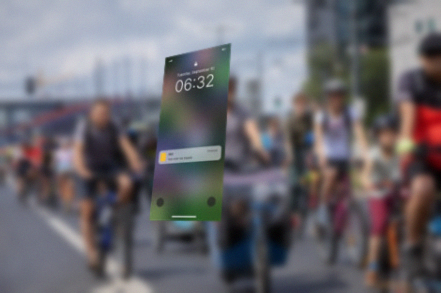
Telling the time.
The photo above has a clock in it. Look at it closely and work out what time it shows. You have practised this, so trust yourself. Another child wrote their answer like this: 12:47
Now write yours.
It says 6:32
